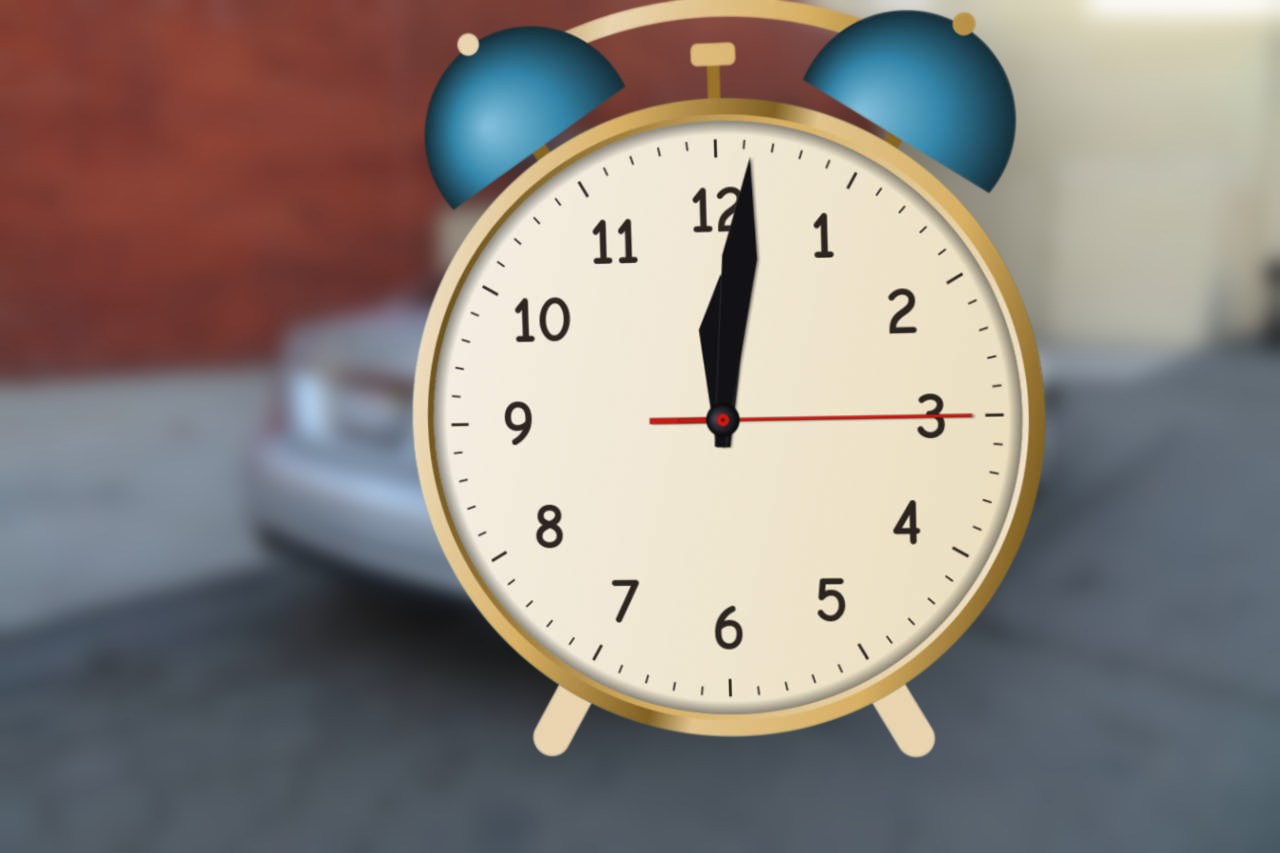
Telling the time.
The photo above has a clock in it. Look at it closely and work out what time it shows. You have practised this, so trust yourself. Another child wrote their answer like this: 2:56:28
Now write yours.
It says 12:01:15
